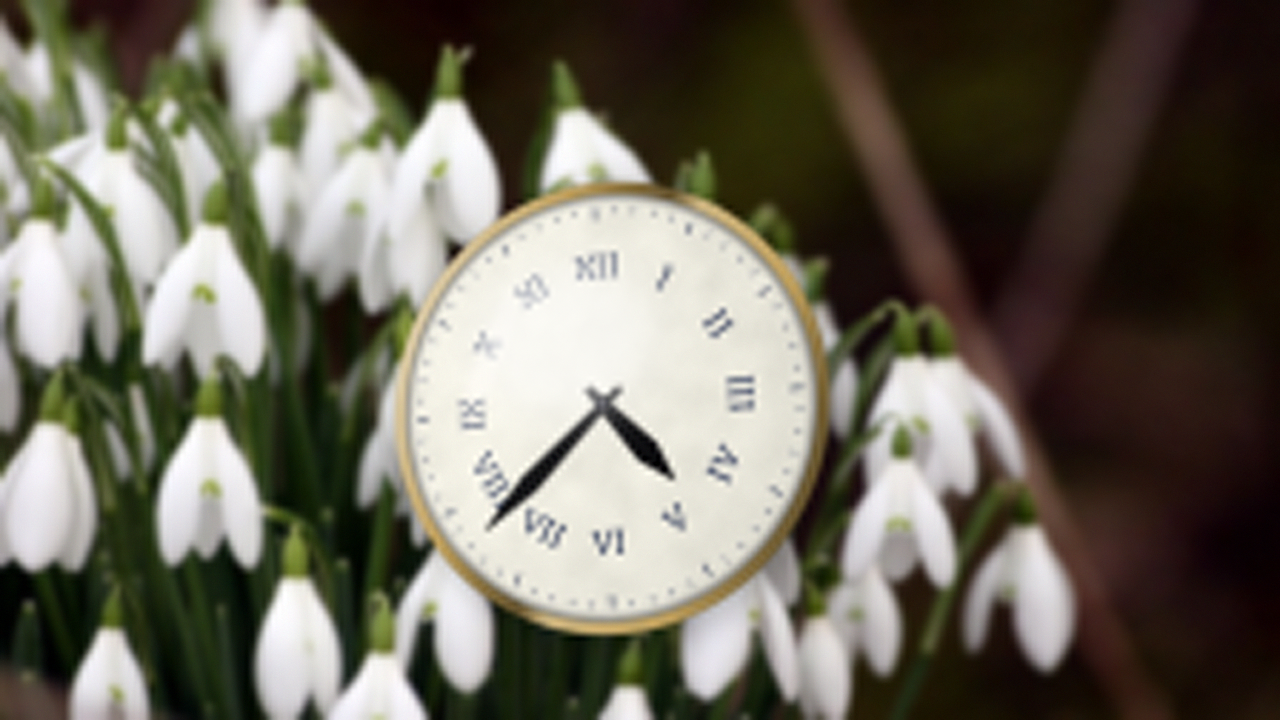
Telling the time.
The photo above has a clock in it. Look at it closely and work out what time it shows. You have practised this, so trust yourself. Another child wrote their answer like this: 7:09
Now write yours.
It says 4:38
